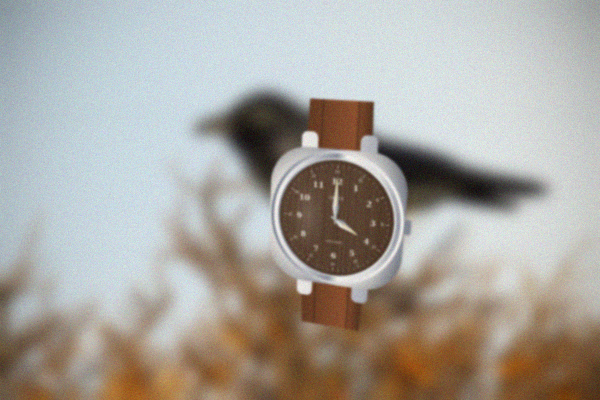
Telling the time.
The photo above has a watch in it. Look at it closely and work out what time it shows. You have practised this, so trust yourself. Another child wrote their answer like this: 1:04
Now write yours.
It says 4:00
